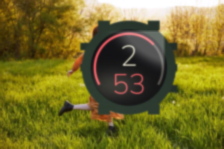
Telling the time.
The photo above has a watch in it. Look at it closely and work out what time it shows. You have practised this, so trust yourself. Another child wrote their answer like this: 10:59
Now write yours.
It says 2:53
